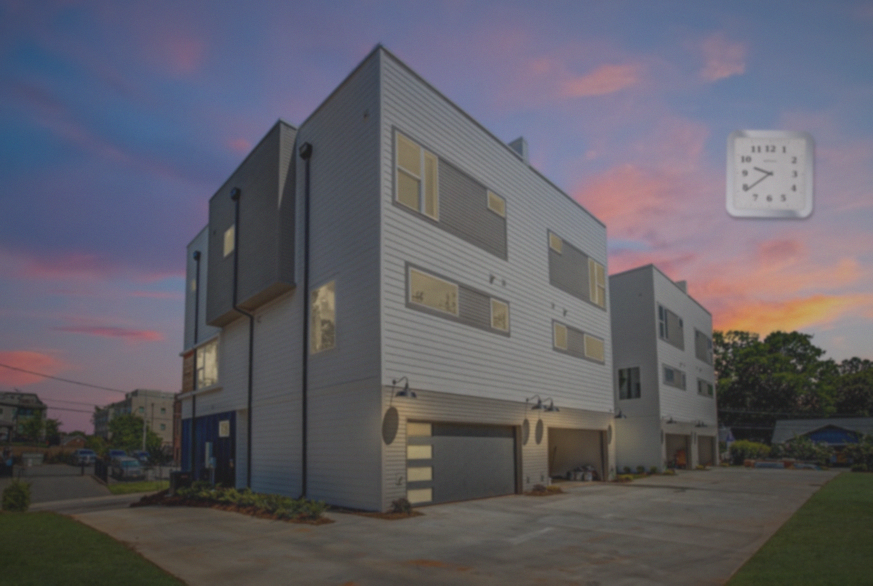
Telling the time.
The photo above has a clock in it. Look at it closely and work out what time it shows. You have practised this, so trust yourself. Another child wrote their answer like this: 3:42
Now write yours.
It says 9:39
